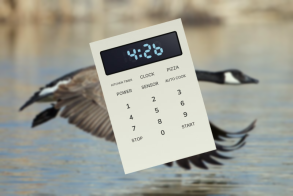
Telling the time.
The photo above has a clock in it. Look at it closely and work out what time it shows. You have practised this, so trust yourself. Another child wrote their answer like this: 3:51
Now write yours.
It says 4:26
